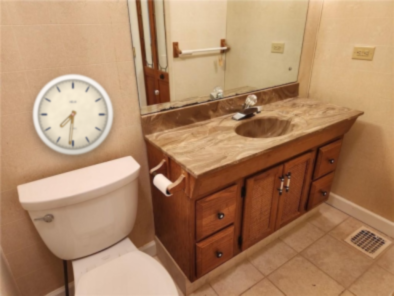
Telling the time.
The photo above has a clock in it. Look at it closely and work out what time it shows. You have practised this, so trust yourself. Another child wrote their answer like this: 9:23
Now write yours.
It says 7:31
